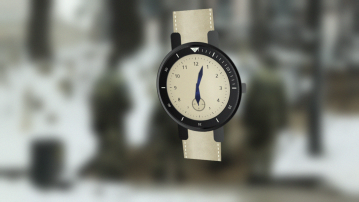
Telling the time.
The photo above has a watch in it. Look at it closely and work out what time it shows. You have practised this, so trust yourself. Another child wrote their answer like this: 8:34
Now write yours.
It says 6:03
